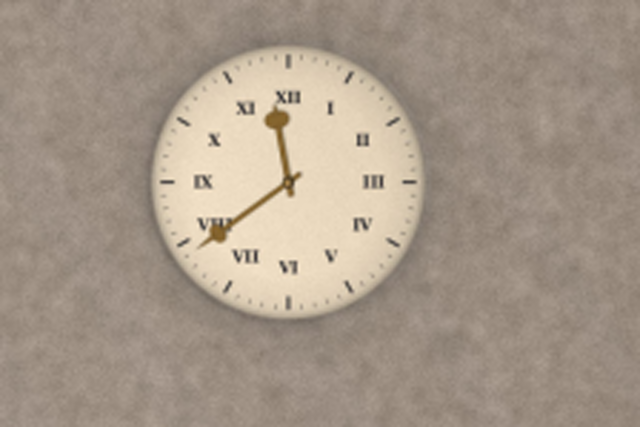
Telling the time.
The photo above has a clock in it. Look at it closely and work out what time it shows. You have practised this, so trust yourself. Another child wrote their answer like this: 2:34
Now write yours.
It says 11:39
